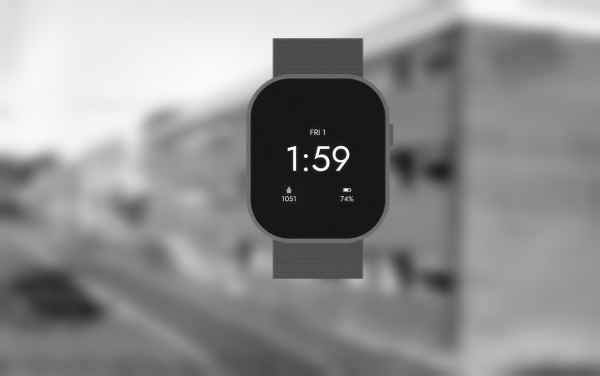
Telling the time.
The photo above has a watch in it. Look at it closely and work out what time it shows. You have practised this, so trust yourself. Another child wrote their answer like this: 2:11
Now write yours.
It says 1:59
